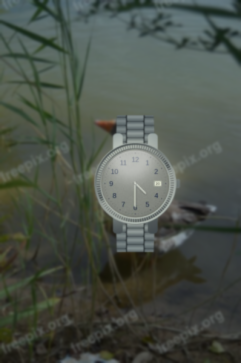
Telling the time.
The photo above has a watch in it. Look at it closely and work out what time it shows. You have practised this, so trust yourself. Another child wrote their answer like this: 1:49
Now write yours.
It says 4:30
